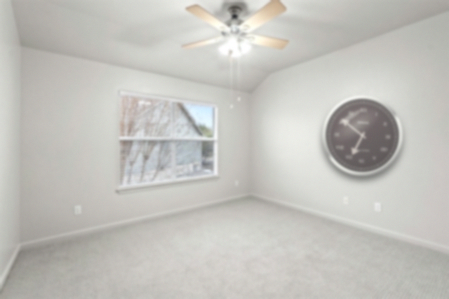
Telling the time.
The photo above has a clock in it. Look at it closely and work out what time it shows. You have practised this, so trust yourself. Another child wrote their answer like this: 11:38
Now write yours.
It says 6:51
